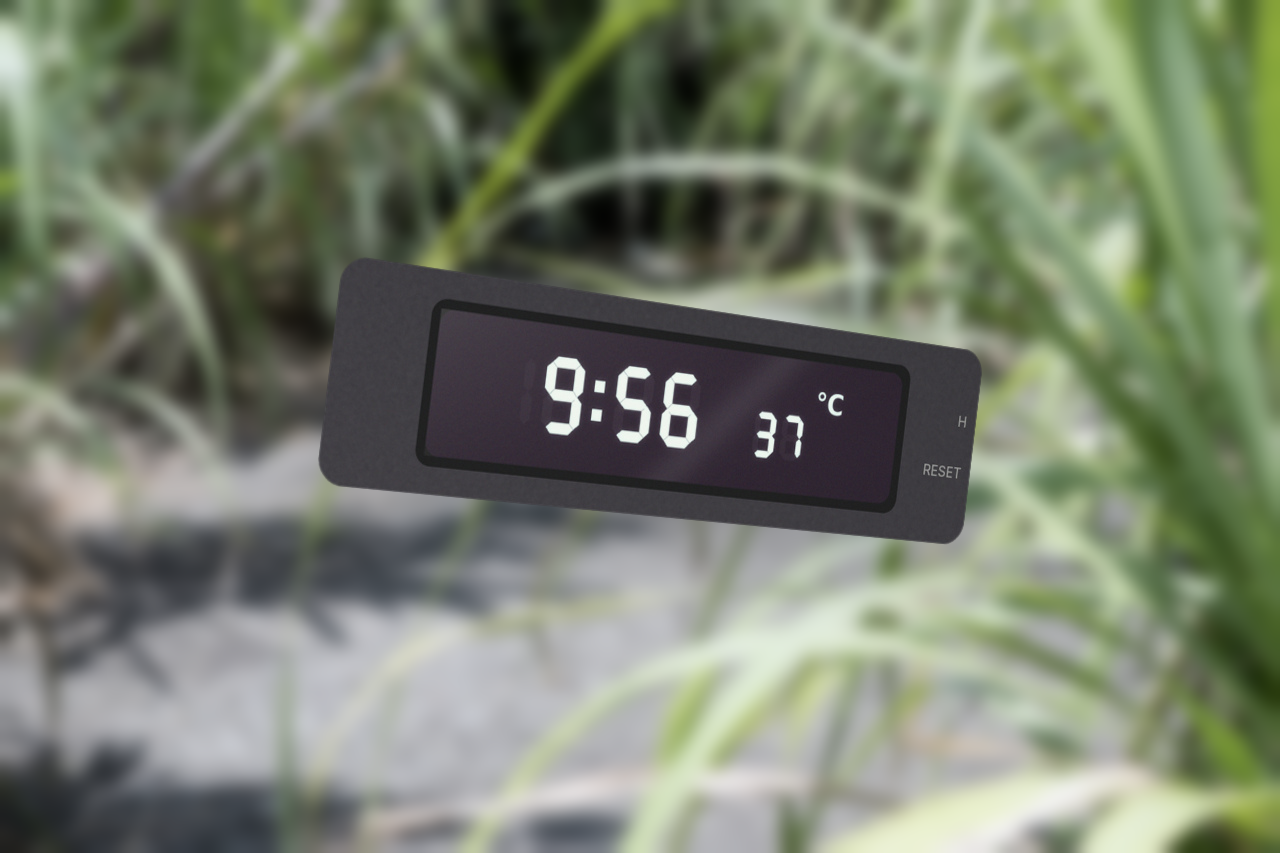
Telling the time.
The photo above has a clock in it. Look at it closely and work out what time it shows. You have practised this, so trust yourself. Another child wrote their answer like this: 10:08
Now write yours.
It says 9:56
